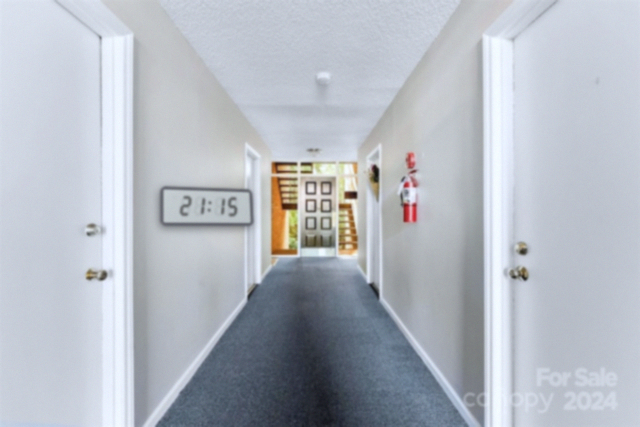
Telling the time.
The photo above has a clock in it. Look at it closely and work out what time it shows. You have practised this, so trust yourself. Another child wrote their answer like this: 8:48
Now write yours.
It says 21:15
